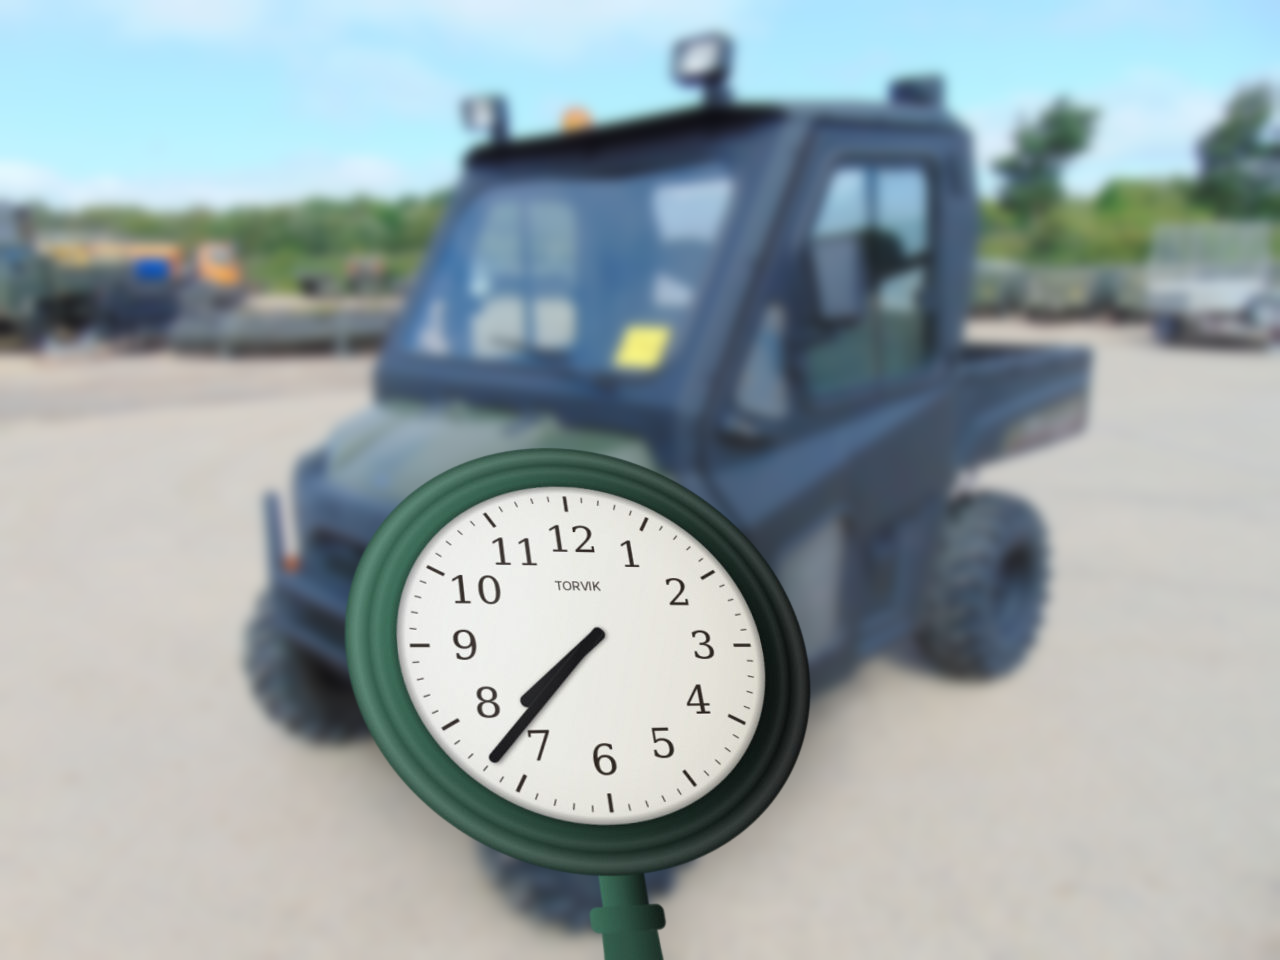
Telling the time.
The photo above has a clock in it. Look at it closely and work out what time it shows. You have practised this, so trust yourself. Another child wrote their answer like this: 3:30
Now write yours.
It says 7:37
